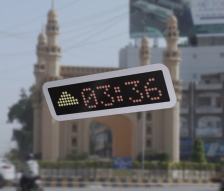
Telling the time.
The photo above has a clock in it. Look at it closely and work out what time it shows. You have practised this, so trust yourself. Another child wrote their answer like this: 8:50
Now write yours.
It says 3:36
